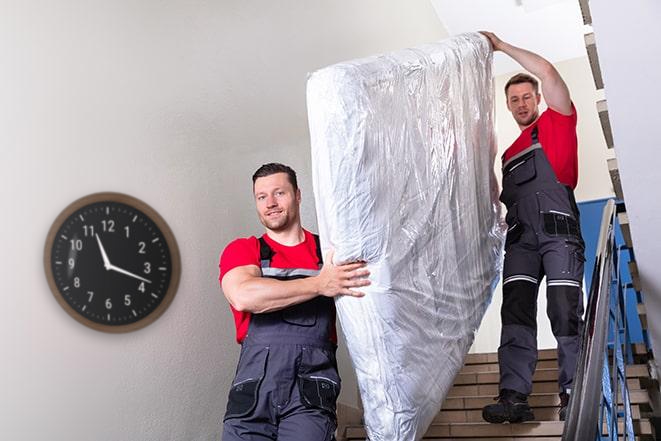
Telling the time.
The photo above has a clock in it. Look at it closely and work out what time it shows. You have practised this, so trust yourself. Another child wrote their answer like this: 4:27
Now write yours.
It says 11:18
